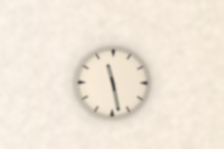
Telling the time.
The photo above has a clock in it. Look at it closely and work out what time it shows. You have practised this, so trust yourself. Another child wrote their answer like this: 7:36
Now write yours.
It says 11:28
